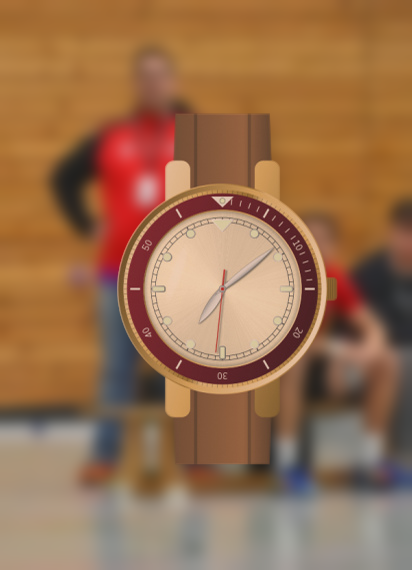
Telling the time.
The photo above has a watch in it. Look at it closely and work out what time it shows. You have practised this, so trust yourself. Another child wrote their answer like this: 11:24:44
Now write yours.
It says 7:08:31
